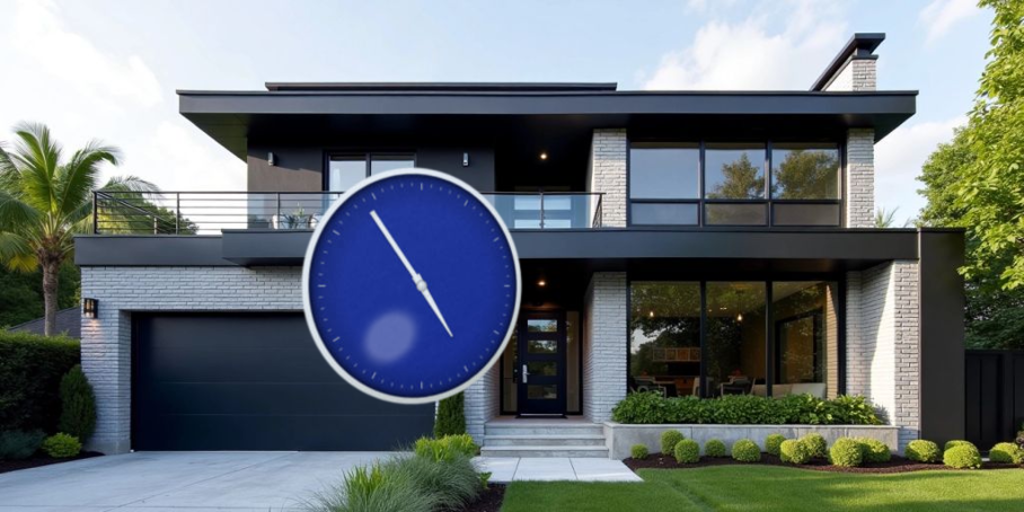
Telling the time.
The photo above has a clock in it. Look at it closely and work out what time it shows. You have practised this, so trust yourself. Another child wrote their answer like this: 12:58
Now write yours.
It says 4:54
